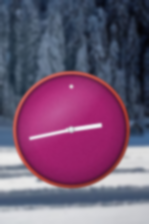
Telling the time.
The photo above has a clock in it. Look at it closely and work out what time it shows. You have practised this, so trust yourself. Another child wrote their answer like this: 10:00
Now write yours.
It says 2:43
